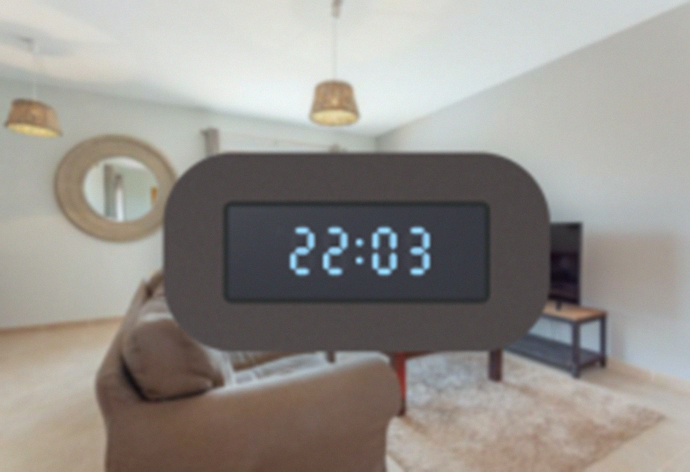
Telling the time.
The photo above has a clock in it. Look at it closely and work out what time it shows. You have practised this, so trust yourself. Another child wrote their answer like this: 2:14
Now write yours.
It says 22:03
